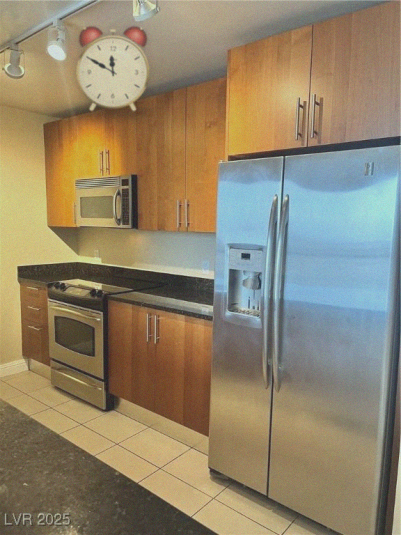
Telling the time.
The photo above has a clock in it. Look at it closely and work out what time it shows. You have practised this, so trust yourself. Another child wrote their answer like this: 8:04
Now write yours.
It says 11:50
